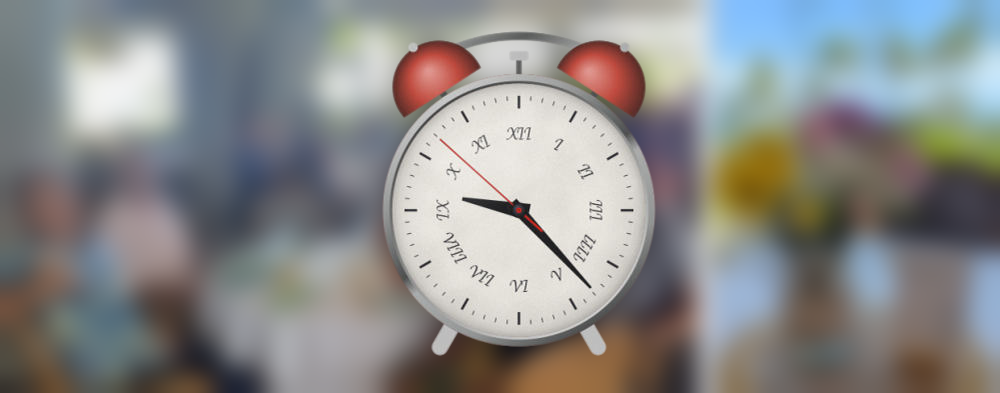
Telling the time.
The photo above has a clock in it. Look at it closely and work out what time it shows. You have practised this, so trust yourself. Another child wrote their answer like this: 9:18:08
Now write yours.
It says 9:22:52
